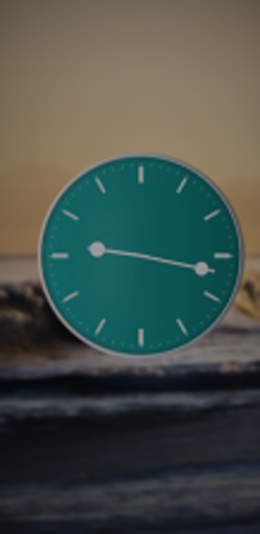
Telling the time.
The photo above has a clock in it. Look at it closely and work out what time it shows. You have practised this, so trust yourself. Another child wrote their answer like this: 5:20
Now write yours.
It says 9:17
